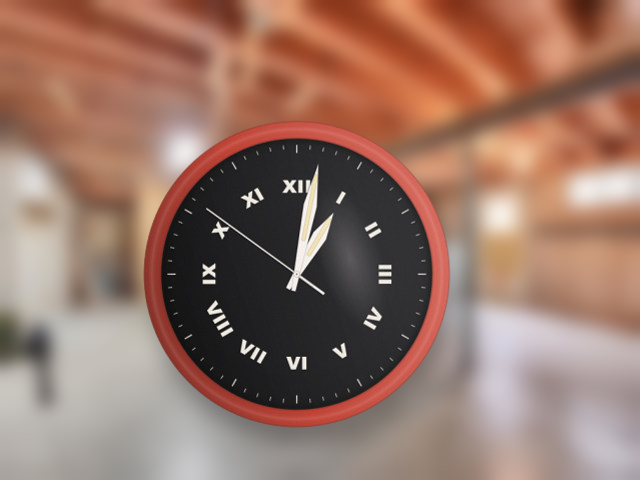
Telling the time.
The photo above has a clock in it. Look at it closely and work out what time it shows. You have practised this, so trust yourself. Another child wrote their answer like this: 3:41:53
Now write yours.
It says 1:01:51
